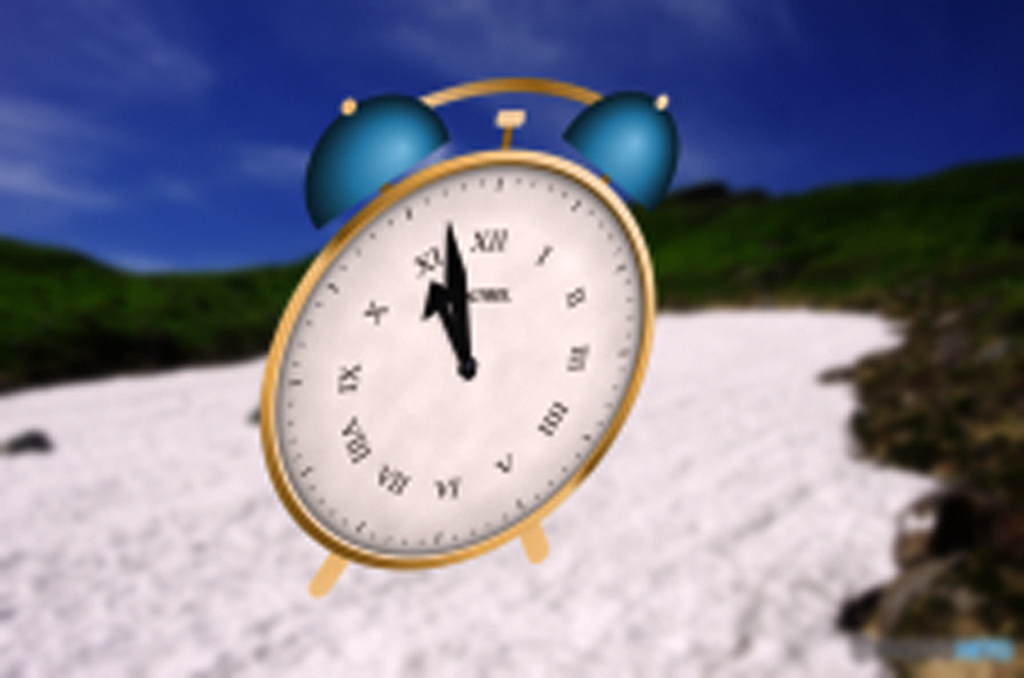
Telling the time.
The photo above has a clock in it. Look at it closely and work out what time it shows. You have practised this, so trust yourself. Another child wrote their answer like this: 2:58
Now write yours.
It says 10:57
